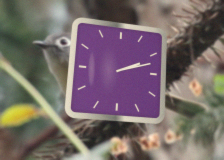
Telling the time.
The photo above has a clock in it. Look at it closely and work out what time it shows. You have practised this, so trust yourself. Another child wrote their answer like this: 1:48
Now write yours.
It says 2:12
